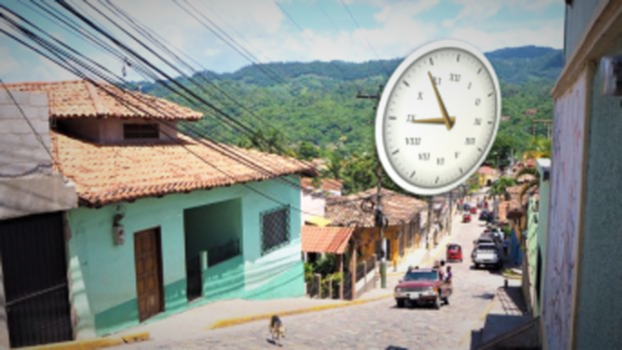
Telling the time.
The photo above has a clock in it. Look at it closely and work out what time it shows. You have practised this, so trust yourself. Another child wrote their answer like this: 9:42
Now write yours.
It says 8:54
